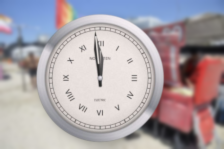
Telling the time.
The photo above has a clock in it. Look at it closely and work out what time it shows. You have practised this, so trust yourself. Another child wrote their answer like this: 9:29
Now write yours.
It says 11:59
